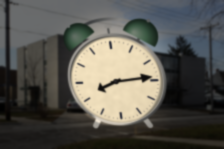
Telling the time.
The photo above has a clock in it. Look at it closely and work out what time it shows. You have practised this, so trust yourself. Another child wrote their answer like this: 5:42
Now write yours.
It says 8:14
